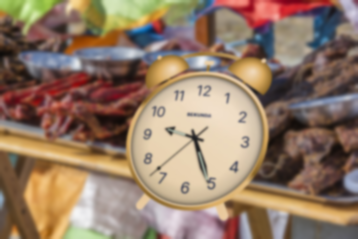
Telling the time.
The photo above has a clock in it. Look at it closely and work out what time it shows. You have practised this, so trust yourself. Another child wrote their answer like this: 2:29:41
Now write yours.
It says 9:25:37
